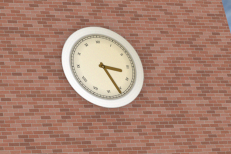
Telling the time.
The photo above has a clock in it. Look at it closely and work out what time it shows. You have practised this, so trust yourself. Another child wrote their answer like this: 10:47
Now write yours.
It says 3:26
